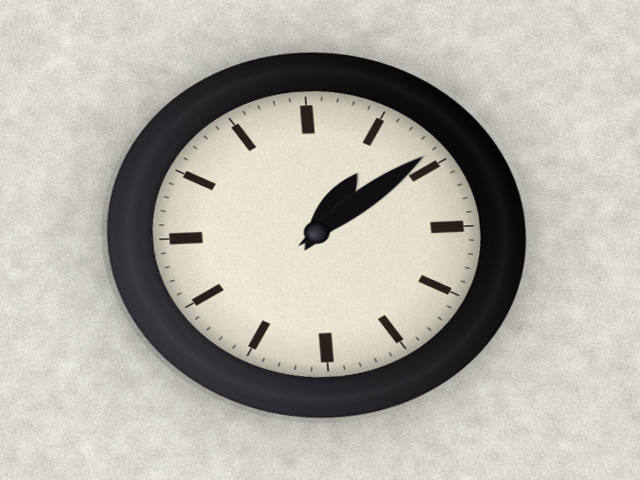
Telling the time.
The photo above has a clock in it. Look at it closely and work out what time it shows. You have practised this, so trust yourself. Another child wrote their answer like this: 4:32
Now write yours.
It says 1:09
